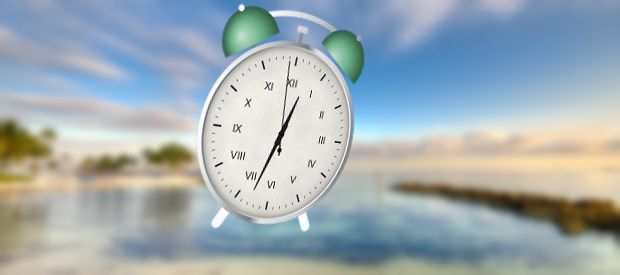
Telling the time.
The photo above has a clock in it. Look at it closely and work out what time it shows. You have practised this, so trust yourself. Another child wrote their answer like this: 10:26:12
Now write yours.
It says 12:32:59
